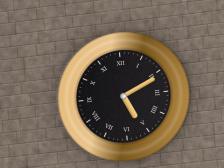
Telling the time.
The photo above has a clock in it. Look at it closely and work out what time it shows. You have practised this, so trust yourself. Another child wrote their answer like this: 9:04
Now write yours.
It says 5:11
